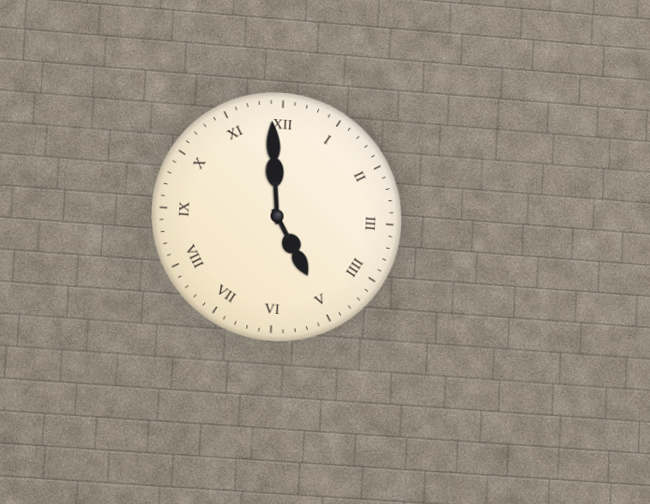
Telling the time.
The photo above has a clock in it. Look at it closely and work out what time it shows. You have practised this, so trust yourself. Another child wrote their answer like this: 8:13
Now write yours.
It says 4:59
